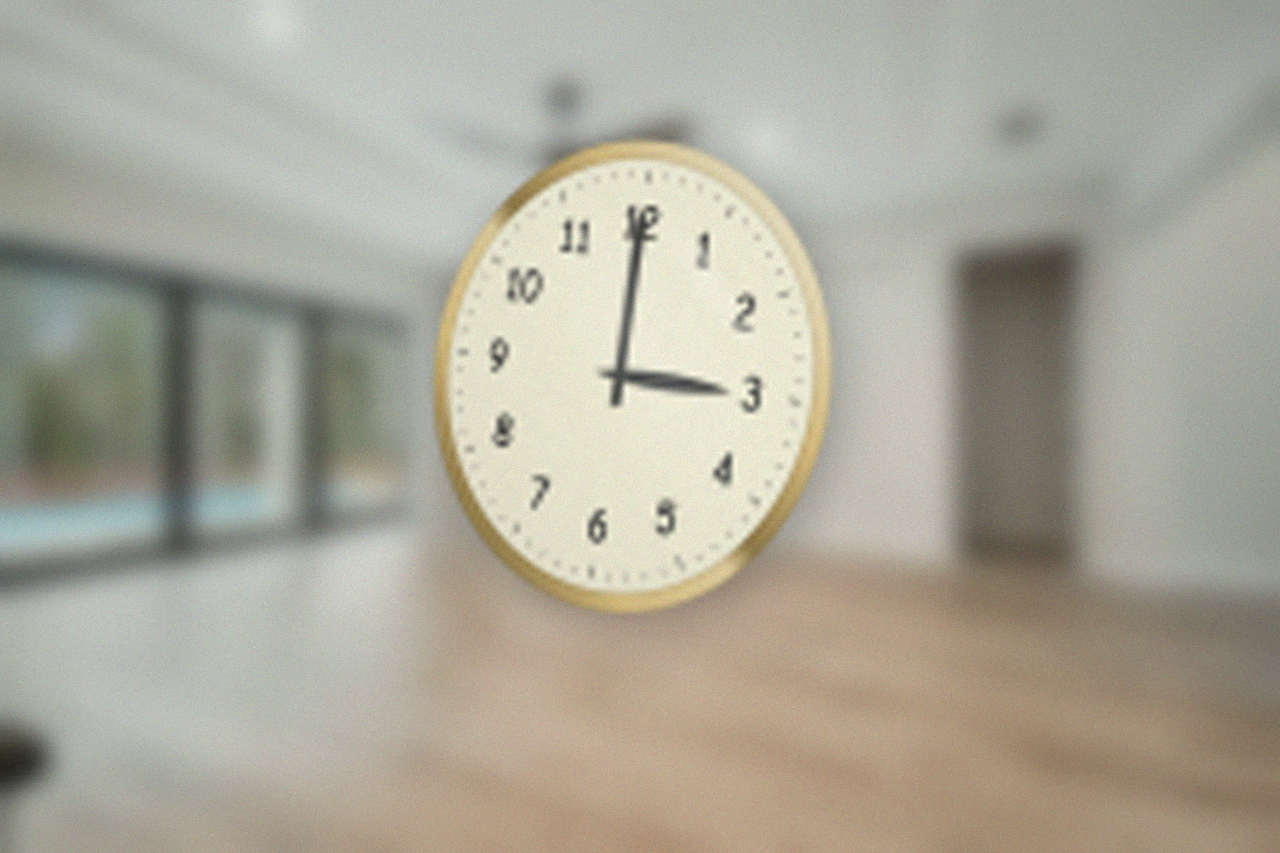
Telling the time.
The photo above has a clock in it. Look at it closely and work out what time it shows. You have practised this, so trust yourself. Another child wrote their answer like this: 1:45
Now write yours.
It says 3:00
